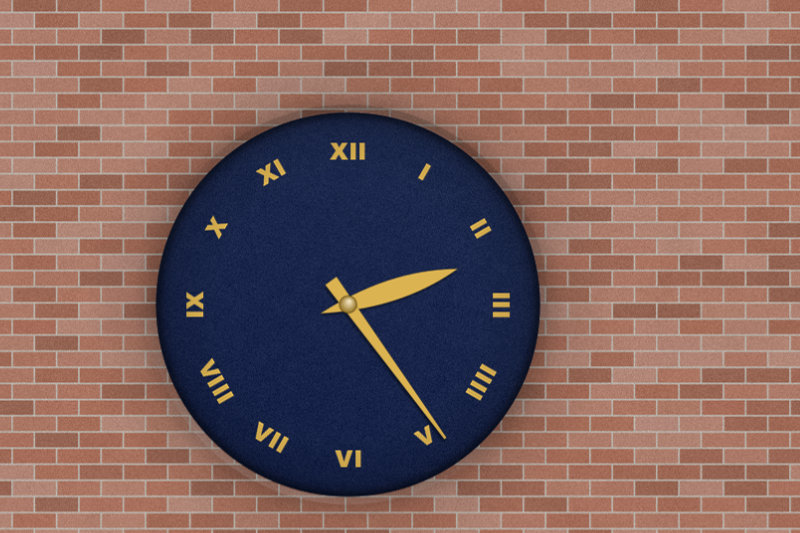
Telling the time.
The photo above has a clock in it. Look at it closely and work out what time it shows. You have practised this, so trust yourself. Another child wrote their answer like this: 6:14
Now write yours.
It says 2:24
